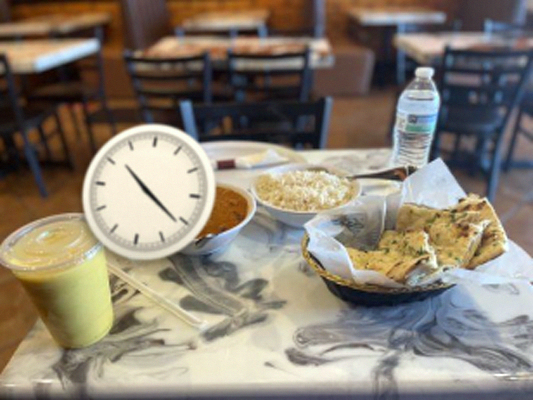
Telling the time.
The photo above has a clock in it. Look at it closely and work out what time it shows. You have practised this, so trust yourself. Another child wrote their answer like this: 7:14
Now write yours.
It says 10:21
